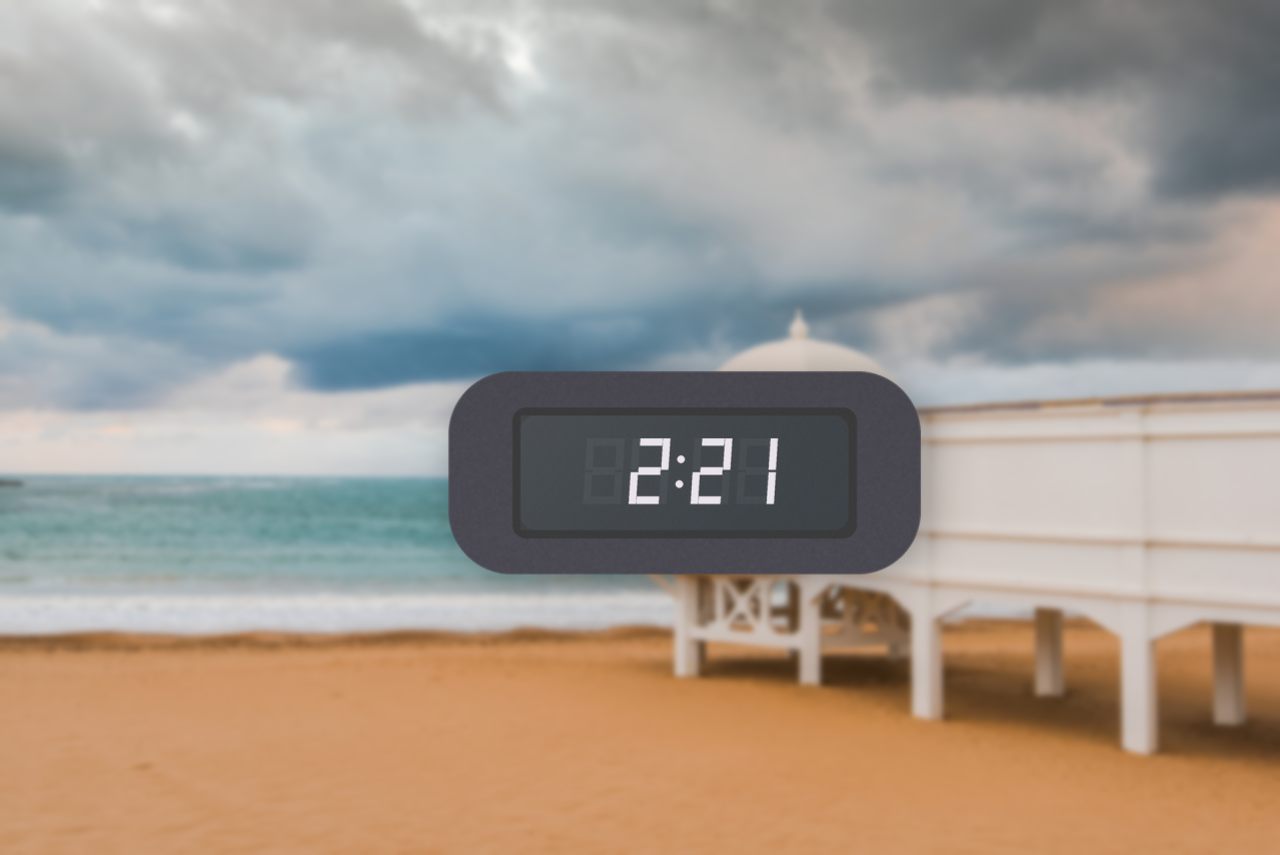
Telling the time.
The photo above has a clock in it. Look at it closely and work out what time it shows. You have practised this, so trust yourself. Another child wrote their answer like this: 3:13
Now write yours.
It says 2:21
